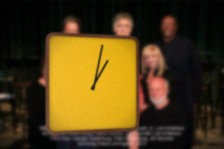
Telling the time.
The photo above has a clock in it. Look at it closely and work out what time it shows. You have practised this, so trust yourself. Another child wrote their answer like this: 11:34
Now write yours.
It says 1:02
